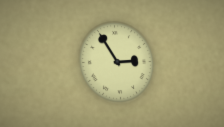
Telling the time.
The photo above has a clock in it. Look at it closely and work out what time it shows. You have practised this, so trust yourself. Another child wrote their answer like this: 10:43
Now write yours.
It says 2:55
